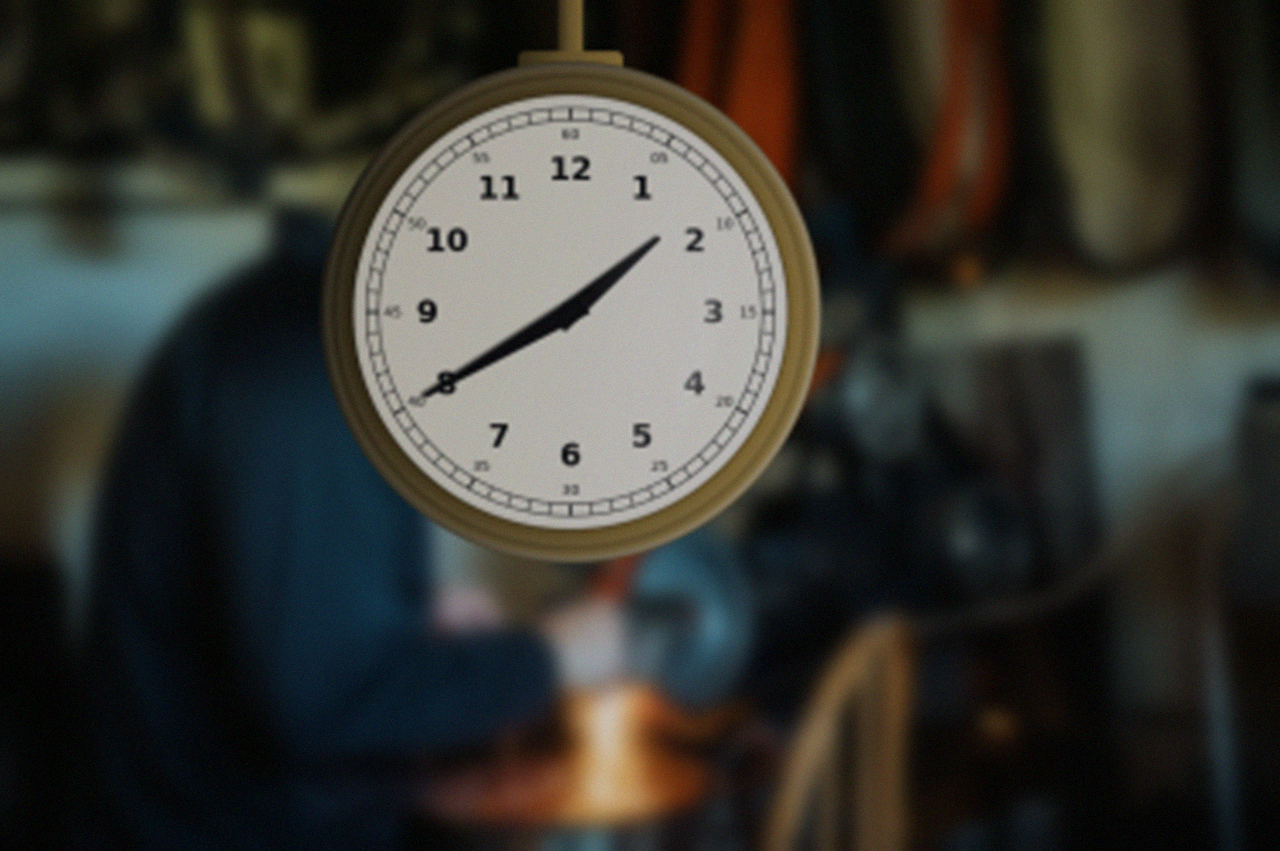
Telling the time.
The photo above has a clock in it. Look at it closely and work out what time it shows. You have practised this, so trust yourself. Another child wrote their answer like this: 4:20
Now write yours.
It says 1:40
